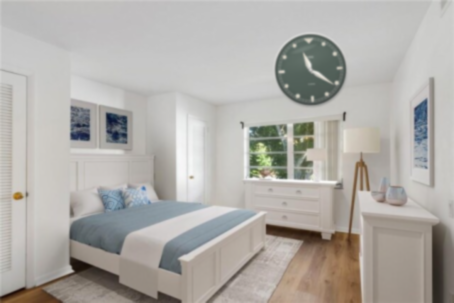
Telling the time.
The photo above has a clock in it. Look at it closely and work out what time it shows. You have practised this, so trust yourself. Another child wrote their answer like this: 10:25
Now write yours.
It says 11:21
